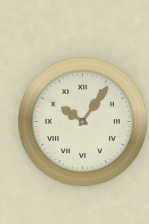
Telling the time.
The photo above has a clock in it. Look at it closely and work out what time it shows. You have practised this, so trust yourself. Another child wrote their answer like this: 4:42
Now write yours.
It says 10:06
